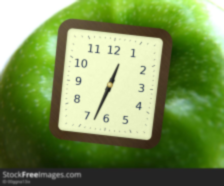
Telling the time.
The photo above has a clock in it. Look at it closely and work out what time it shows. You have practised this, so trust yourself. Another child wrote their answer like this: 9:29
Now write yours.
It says 12:33
